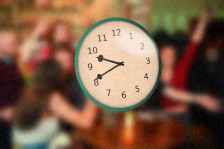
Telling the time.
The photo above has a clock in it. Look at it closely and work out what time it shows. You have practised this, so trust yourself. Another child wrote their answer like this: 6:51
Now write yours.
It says 9:41
